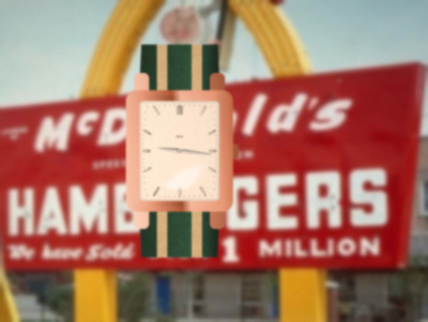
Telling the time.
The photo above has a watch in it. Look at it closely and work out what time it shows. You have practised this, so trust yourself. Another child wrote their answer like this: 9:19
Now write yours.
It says 9:16
